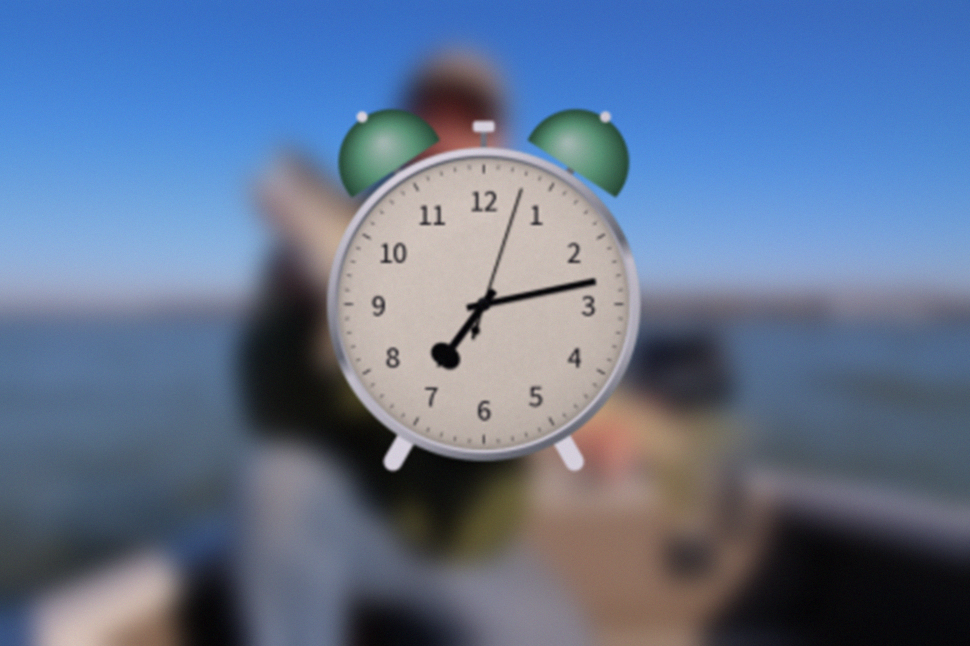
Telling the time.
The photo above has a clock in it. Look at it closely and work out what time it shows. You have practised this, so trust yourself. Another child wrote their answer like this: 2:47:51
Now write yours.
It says 7:13:03
